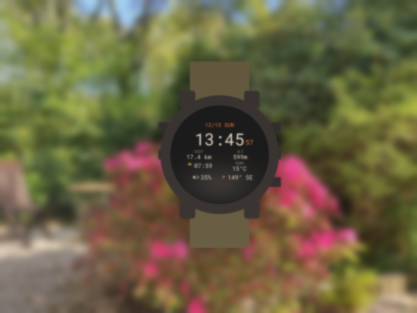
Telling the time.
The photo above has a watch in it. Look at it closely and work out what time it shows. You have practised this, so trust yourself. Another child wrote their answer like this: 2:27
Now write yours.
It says 13:45
